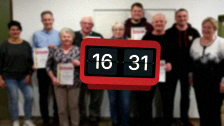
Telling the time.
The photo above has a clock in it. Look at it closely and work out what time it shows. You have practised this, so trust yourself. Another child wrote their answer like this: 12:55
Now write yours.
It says 16:31
